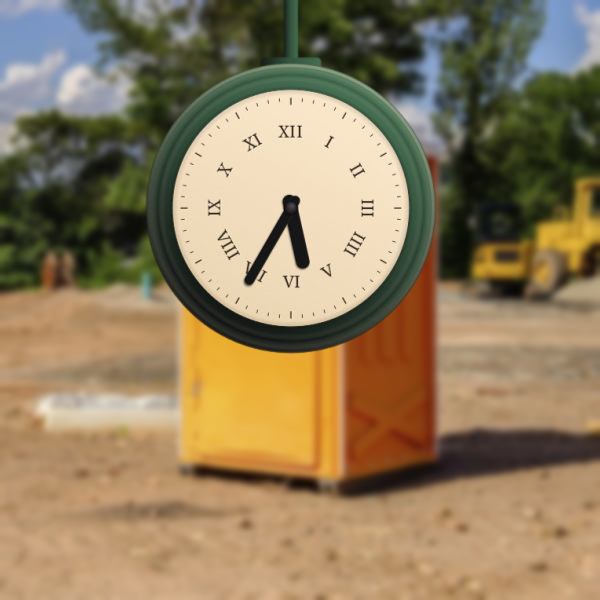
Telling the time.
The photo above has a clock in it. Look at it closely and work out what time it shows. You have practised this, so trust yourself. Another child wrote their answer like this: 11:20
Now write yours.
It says 5:35
